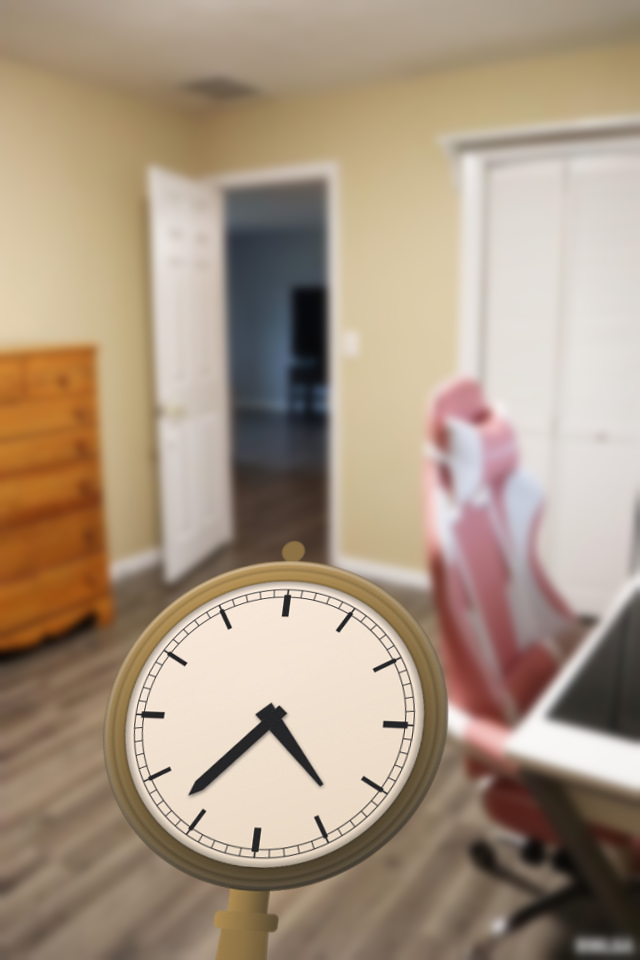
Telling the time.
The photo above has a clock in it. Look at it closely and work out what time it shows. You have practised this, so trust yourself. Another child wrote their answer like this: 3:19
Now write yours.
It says 4:37
